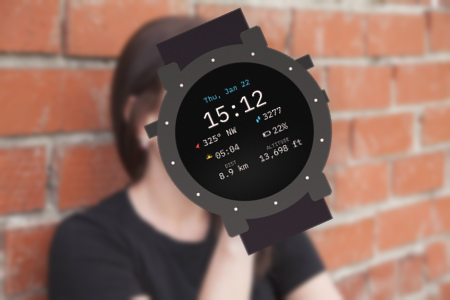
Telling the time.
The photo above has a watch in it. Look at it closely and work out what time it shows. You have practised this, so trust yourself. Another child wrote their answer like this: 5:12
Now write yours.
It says 15:12
